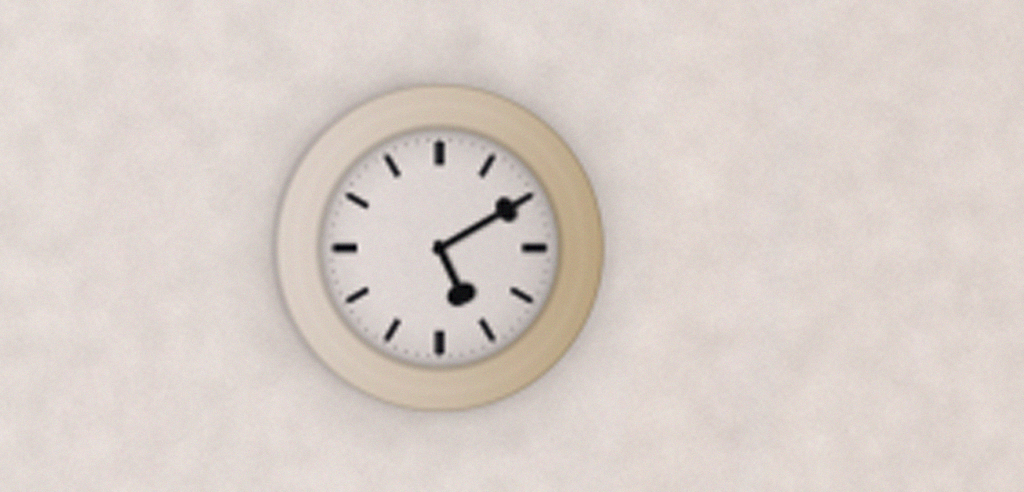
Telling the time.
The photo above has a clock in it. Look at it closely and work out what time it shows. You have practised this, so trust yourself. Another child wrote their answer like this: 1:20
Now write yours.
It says 5:10
